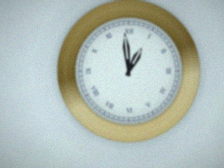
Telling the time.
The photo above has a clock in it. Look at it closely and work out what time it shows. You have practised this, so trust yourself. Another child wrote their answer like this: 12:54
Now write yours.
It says 12:59
